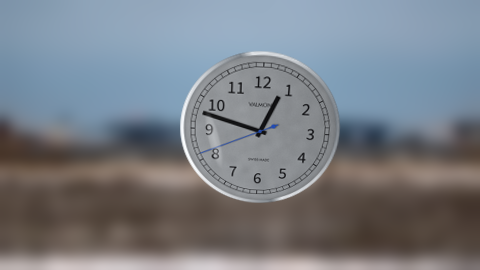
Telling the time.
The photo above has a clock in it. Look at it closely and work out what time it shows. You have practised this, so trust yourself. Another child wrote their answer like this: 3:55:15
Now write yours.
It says 12:47:41
